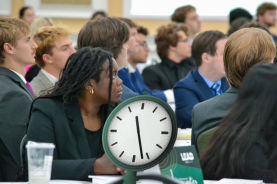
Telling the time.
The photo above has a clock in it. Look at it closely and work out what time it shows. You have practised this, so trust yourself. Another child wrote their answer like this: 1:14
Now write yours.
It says 11:27
